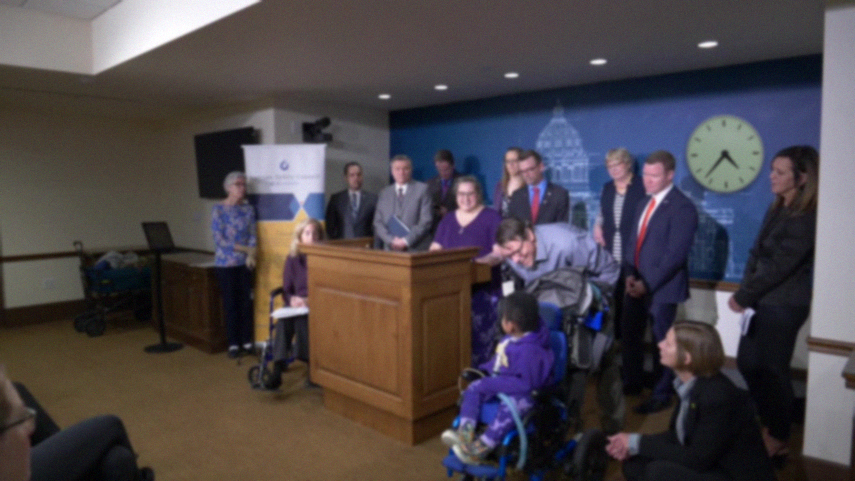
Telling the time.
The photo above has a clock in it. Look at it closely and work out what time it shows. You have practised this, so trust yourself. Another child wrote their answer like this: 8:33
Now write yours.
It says 4:37
